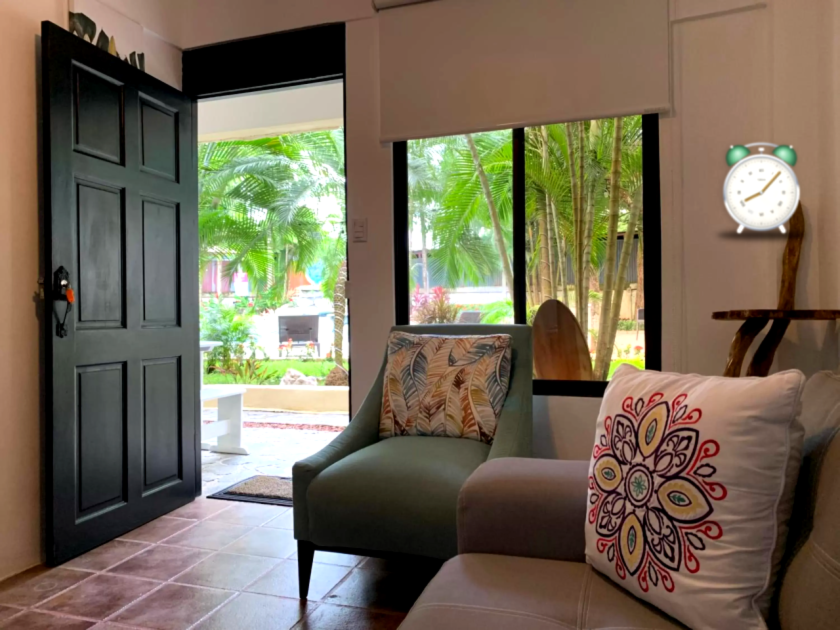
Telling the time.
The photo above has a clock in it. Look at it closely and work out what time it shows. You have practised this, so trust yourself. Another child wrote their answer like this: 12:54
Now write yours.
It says 8:07
